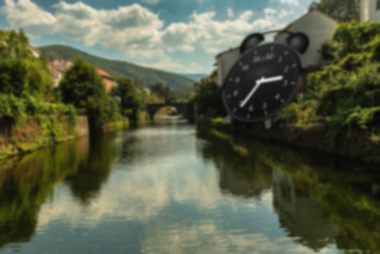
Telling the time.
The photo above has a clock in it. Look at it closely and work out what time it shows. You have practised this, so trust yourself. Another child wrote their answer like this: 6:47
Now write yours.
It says 2:34
